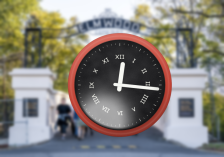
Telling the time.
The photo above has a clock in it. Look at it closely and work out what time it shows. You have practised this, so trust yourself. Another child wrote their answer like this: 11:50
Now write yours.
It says 12:16
